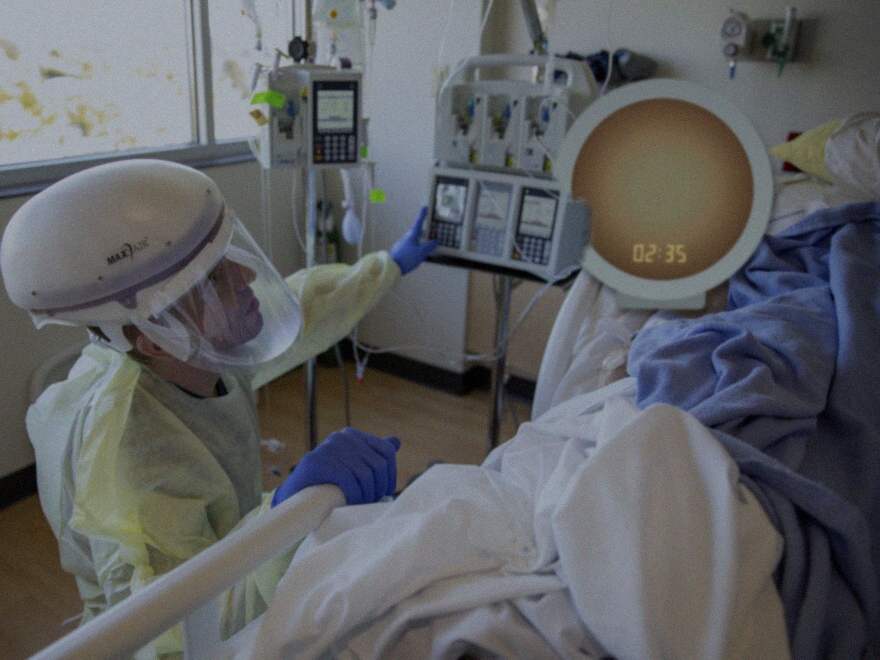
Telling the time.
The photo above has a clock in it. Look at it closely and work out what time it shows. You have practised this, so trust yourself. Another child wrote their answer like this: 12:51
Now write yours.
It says 2:35
